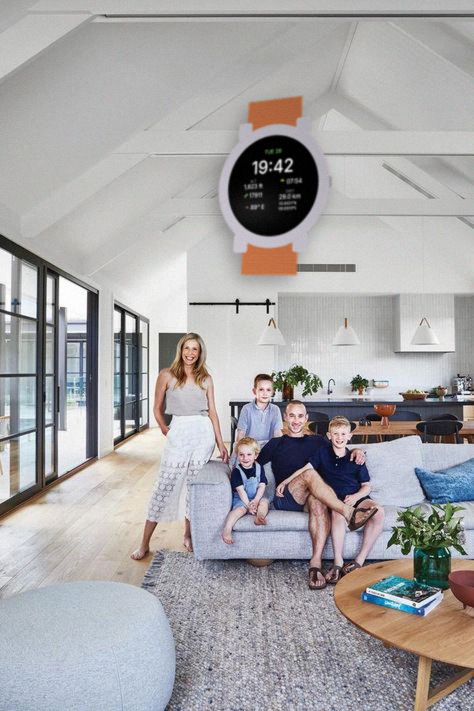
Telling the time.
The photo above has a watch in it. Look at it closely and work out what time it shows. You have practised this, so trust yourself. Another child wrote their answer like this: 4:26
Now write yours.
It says 19:42
